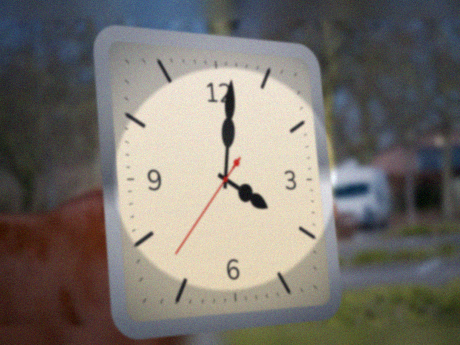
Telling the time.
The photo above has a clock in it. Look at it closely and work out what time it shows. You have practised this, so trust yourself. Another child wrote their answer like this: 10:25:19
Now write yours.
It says 4:01:37
